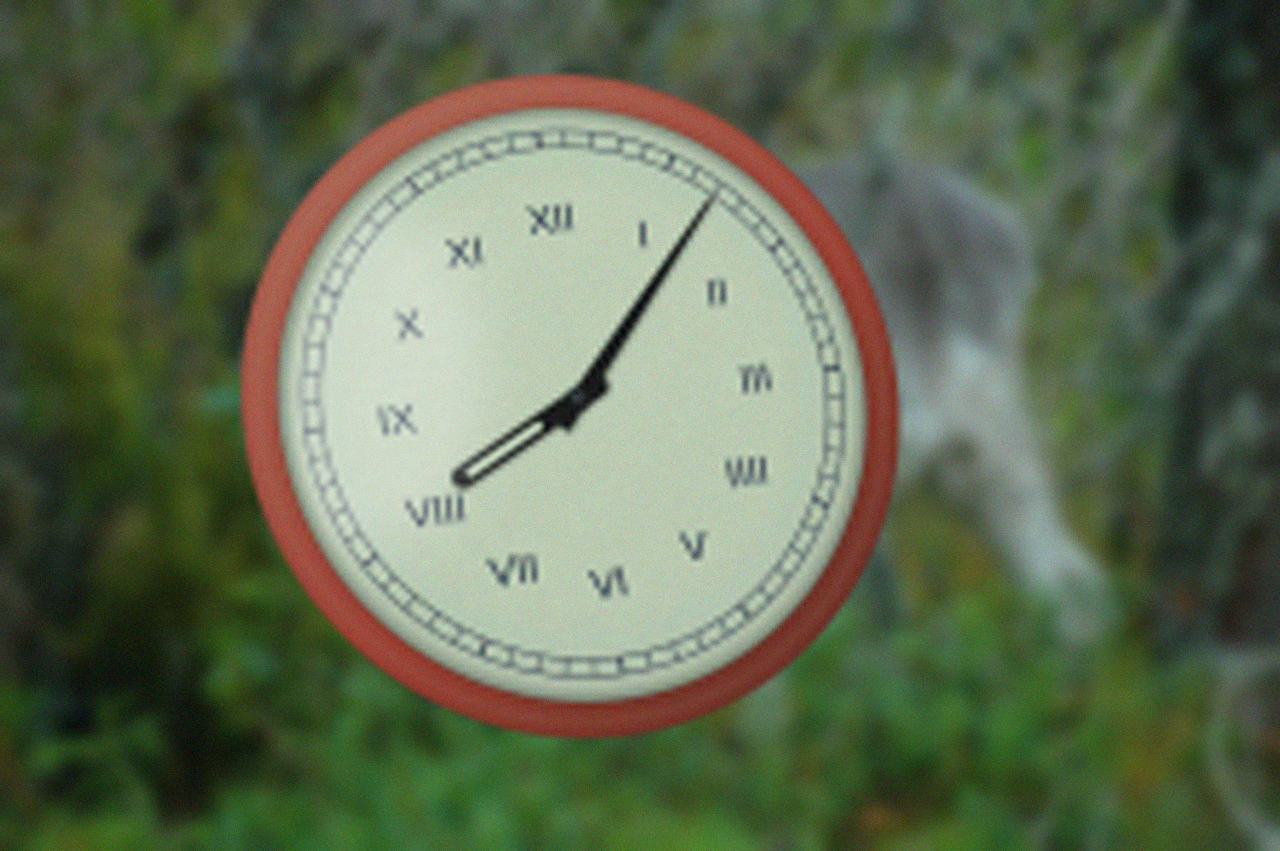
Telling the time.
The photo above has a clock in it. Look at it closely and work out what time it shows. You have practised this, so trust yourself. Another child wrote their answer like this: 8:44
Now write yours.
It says 8:07
